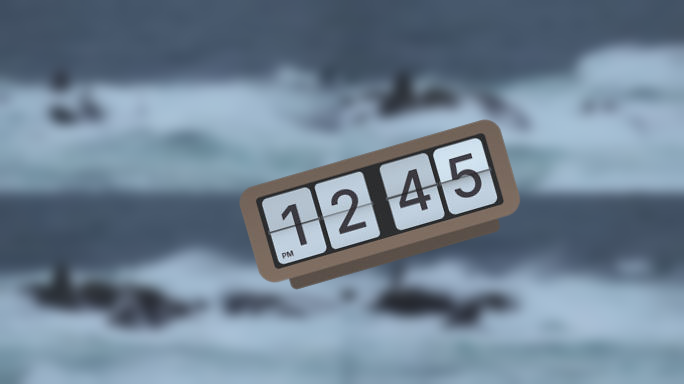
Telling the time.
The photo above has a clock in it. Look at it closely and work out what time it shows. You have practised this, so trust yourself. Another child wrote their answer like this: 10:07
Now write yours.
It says 12:45
